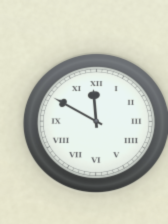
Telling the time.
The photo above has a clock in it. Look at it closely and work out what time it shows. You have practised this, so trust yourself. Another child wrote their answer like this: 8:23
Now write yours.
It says 11:50
